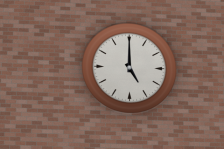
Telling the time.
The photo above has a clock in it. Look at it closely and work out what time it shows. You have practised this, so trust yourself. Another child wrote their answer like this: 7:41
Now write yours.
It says 5:00
